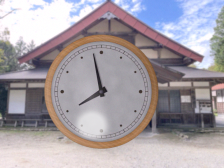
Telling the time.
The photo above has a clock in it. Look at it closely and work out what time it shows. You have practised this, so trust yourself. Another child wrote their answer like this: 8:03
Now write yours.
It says 7:58
